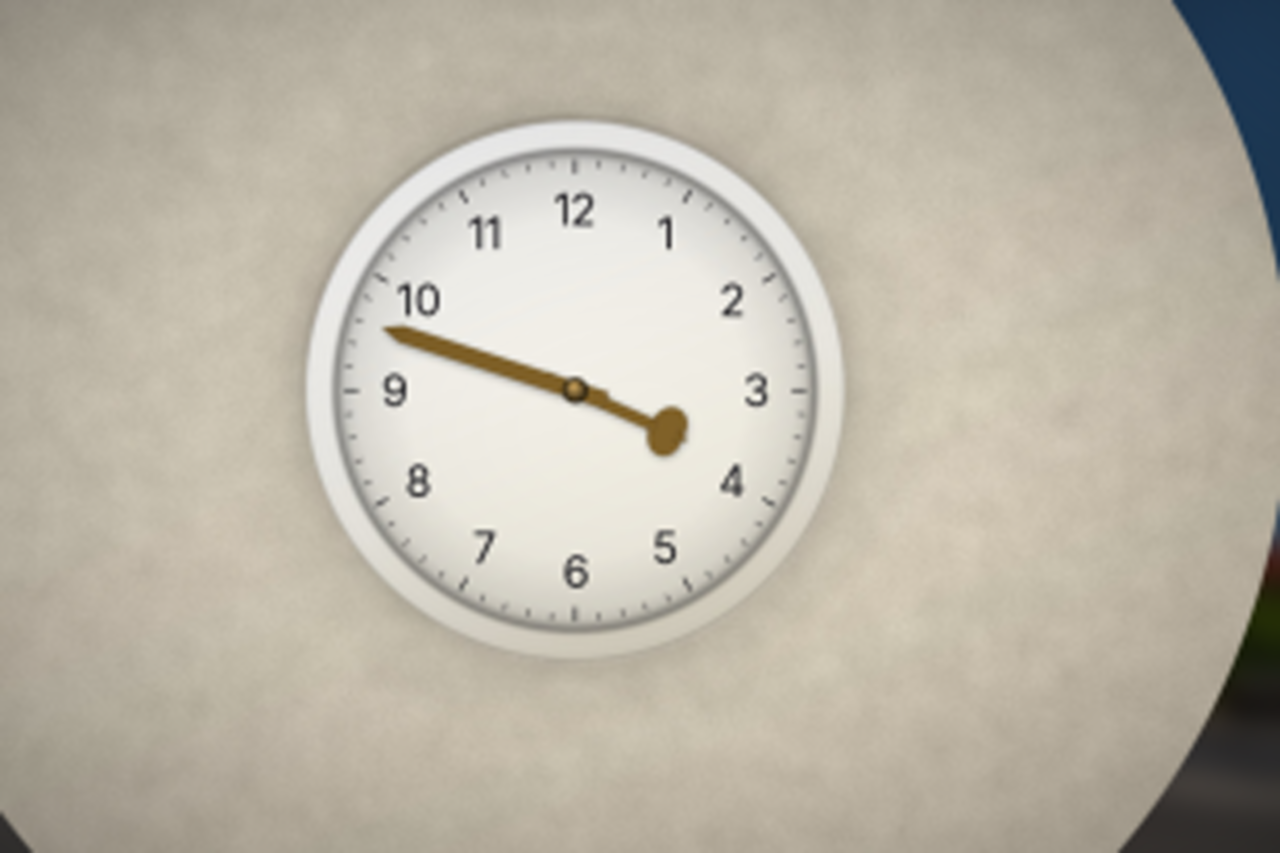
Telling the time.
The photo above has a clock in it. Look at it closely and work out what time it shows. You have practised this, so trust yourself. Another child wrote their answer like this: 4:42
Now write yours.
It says 3:48
